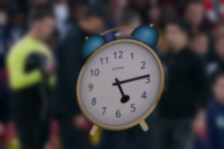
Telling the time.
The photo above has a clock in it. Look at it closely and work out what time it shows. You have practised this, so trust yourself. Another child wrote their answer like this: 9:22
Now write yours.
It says 5:14
